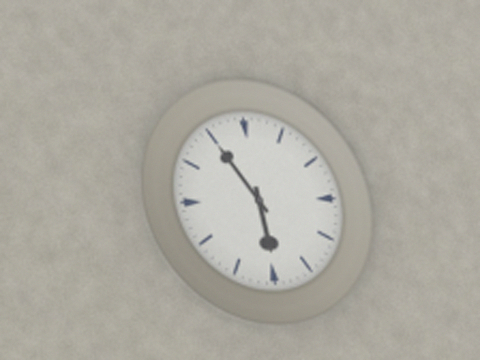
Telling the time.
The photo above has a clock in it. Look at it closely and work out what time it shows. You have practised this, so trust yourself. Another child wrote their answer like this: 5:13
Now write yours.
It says 5:55
